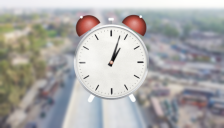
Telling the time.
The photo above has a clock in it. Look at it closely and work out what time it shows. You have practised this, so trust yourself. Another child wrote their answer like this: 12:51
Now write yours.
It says 1:03
